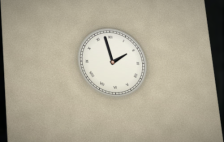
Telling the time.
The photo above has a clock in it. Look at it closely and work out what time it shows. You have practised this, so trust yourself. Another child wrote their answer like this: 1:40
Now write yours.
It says 1:58
